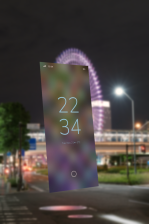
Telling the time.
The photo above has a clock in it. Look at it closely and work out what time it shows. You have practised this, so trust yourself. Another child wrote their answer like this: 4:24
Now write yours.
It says 22:34
